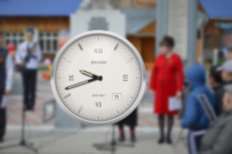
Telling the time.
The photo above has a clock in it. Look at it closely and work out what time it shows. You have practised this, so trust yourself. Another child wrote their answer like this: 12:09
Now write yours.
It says 9:42
